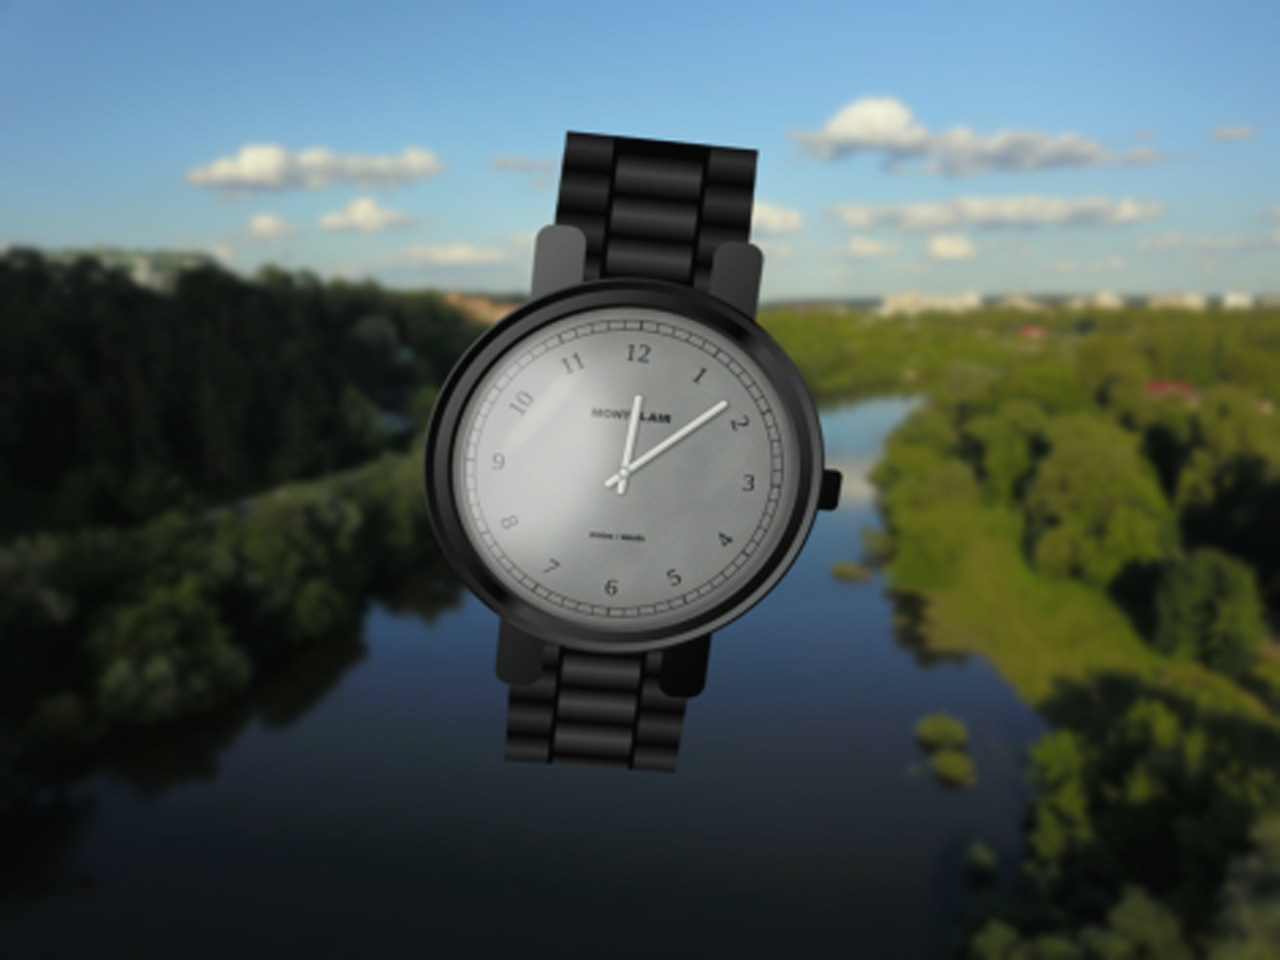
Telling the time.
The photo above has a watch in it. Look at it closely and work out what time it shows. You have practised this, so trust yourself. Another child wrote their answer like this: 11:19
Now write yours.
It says 12:08
